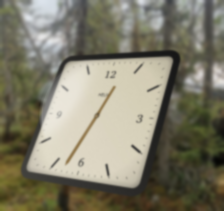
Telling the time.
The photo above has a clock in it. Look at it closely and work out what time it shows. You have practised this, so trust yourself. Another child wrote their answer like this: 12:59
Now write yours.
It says 12:33
